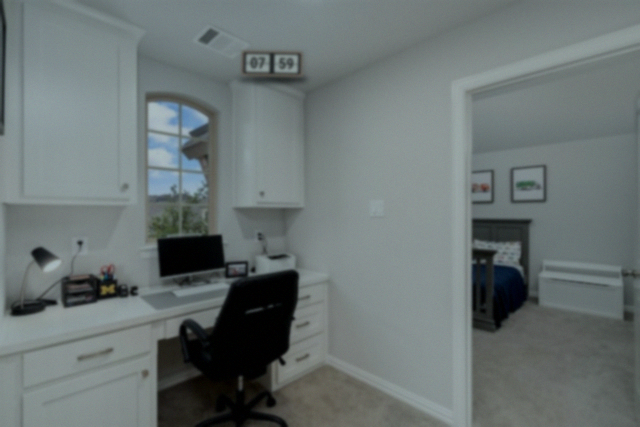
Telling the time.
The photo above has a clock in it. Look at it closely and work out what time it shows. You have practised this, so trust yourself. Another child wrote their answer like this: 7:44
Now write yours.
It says 7:59
